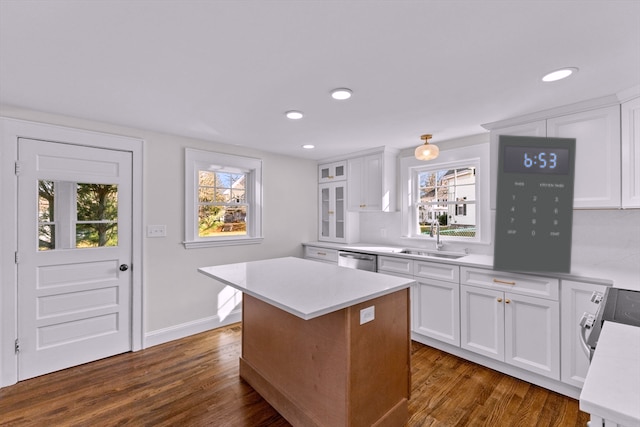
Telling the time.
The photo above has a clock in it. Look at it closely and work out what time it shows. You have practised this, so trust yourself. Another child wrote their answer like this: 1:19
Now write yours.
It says 6:53
